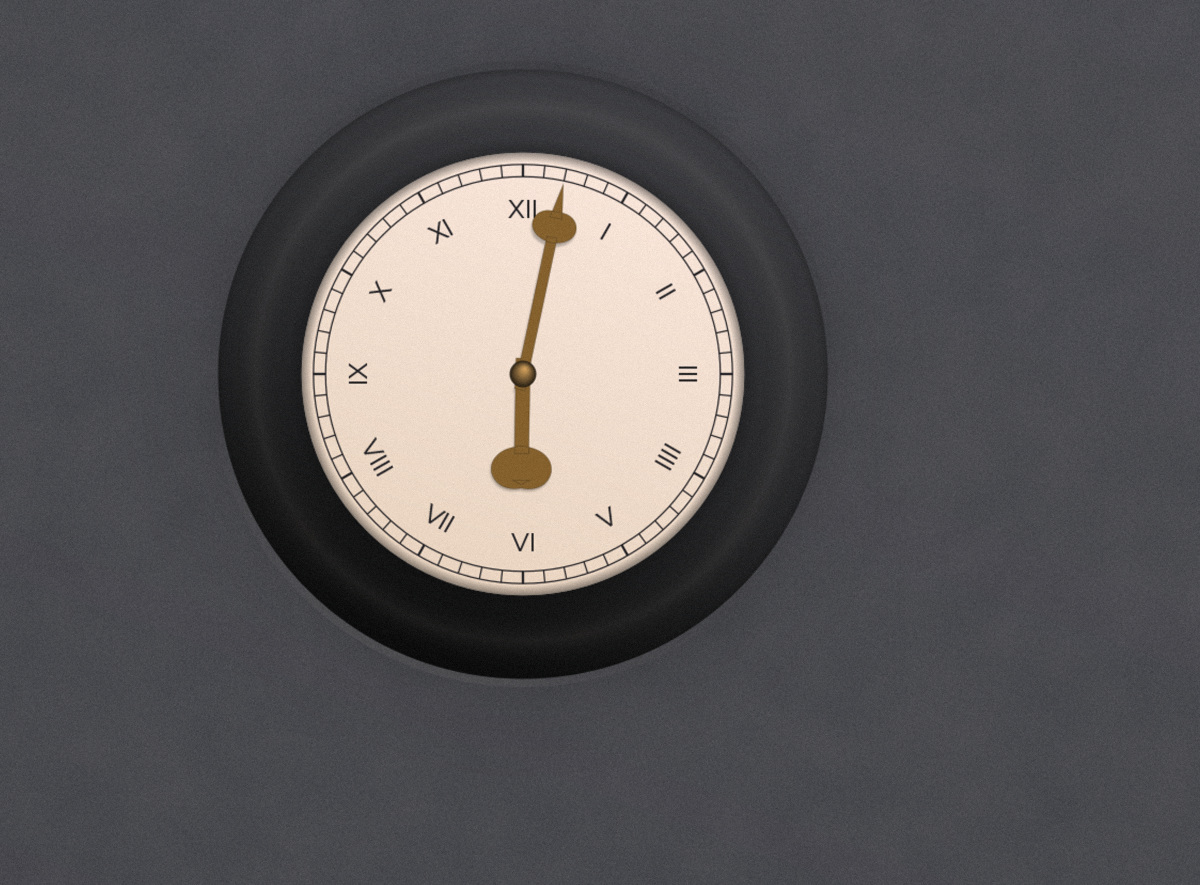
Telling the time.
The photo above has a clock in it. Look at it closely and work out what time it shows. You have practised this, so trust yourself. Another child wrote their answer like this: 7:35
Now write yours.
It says 6:02
